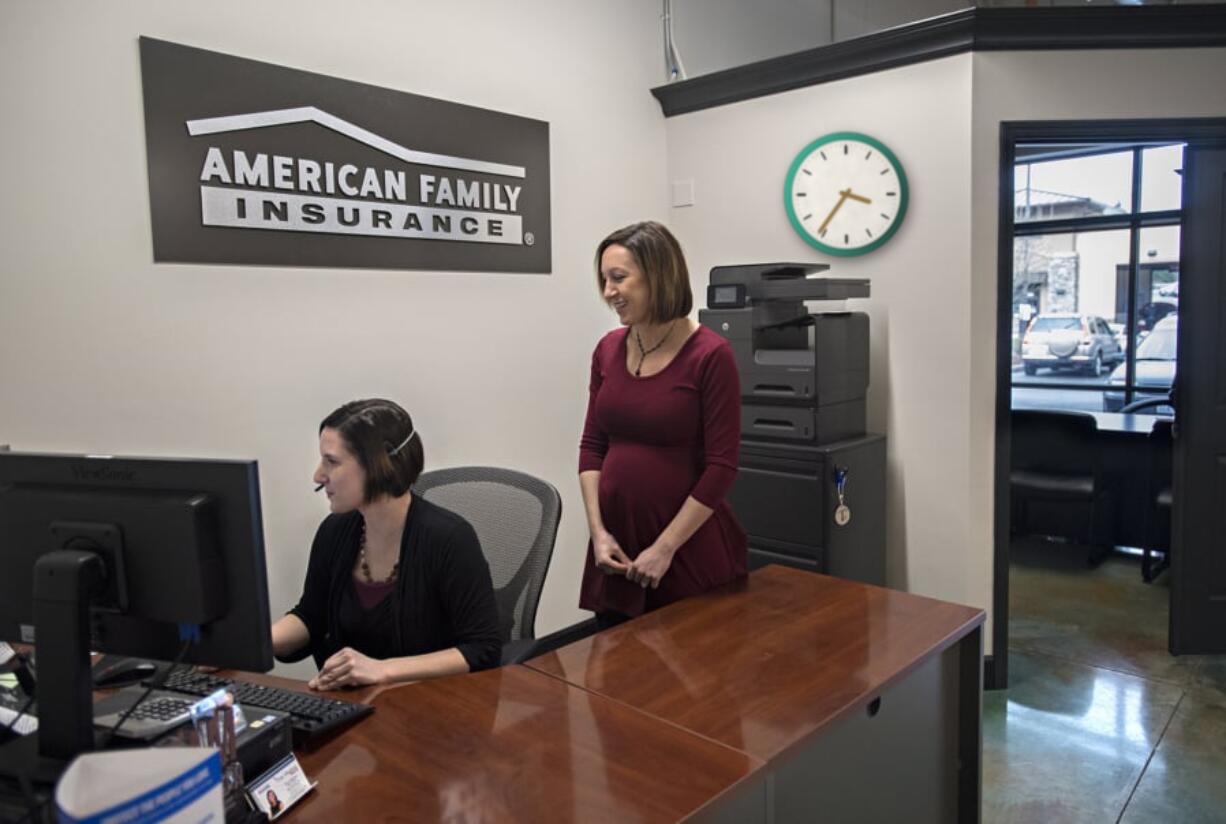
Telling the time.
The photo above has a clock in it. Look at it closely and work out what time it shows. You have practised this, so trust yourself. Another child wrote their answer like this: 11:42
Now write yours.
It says 3:36
